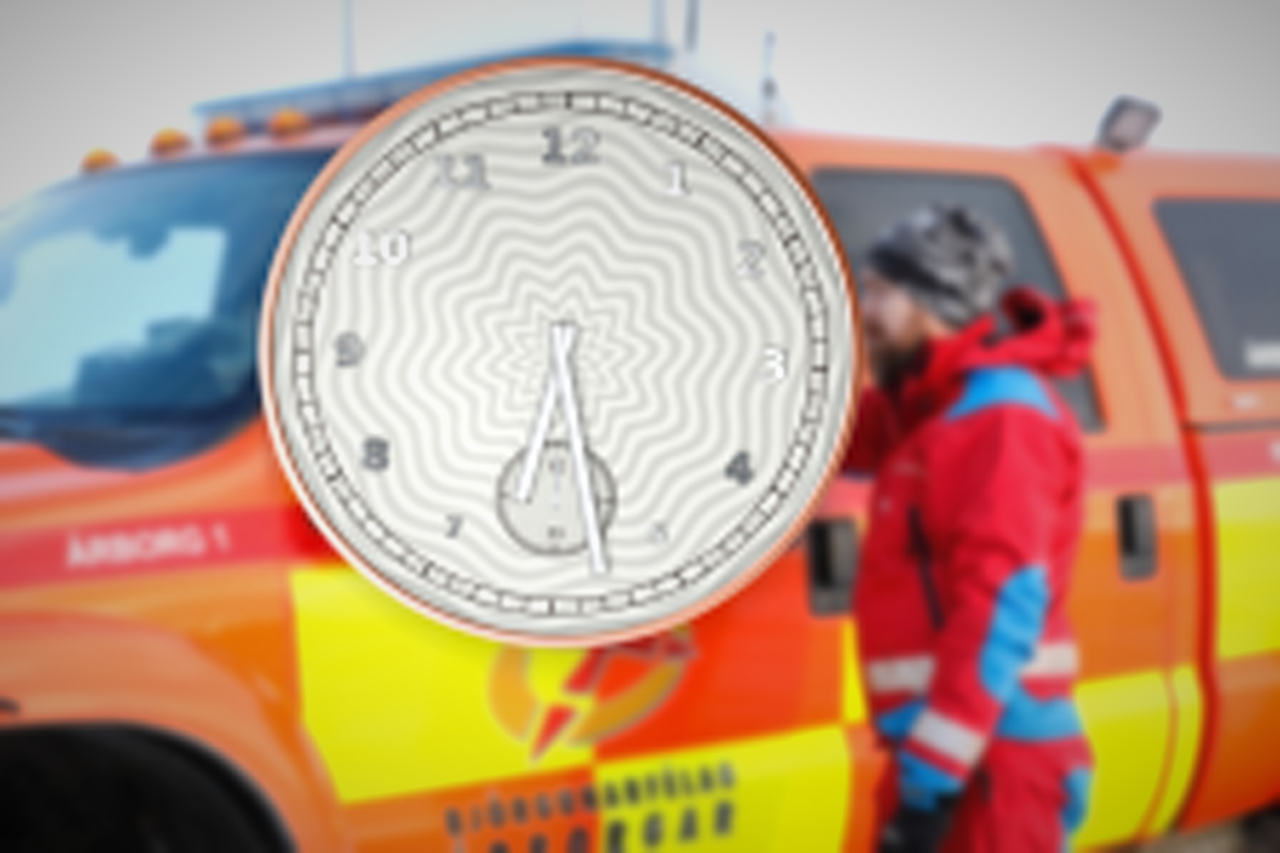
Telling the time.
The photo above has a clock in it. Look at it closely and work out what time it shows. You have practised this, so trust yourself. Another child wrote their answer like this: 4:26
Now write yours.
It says 6:28
